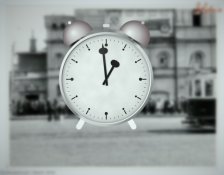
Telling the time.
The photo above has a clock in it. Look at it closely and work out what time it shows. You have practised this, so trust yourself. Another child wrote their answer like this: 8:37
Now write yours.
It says 12:59
